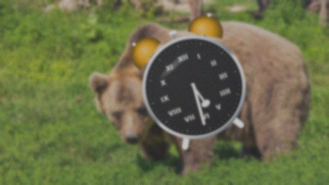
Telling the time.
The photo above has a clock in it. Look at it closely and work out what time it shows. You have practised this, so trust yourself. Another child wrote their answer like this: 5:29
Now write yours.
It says 5:31
